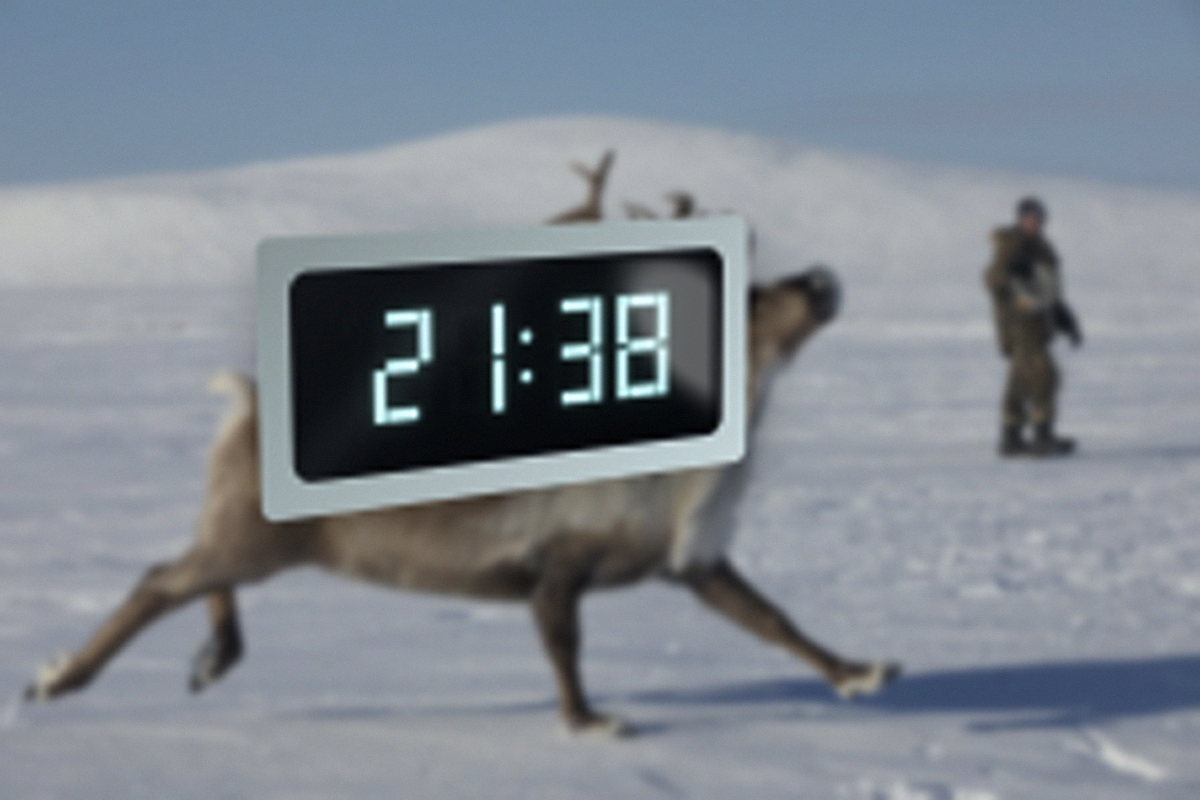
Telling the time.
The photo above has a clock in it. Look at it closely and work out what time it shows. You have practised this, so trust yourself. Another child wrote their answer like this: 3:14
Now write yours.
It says 21:38
